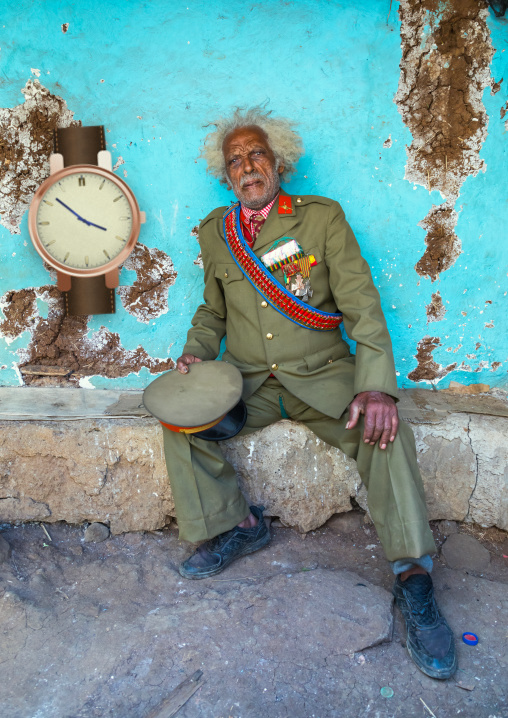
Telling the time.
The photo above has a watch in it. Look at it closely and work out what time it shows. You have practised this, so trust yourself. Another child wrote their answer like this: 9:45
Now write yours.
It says 3:52
